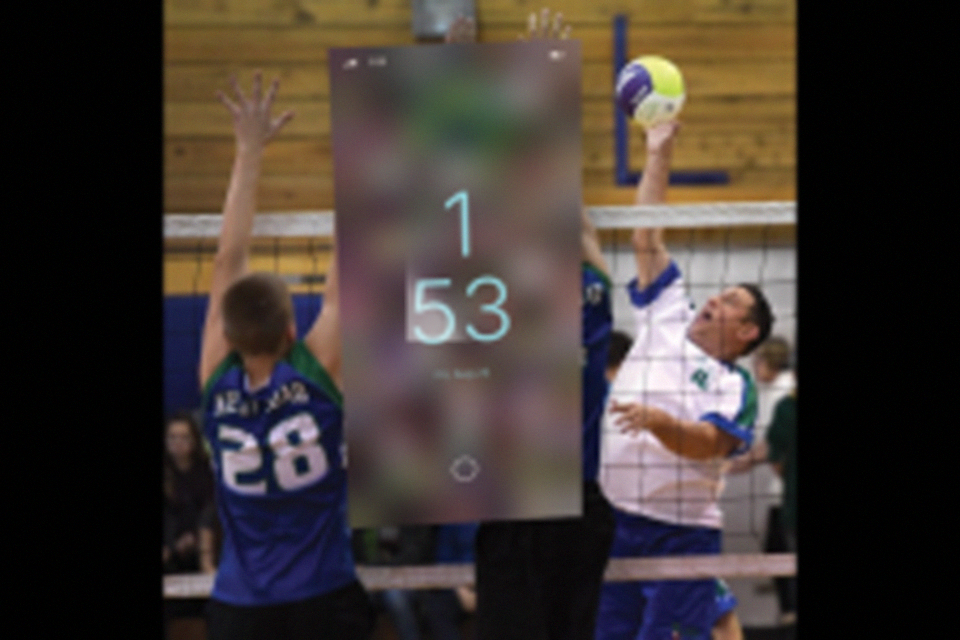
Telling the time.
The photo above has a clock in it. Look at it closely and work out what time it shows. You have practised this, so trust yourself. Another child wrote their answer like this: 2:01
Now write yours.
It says 1:53
